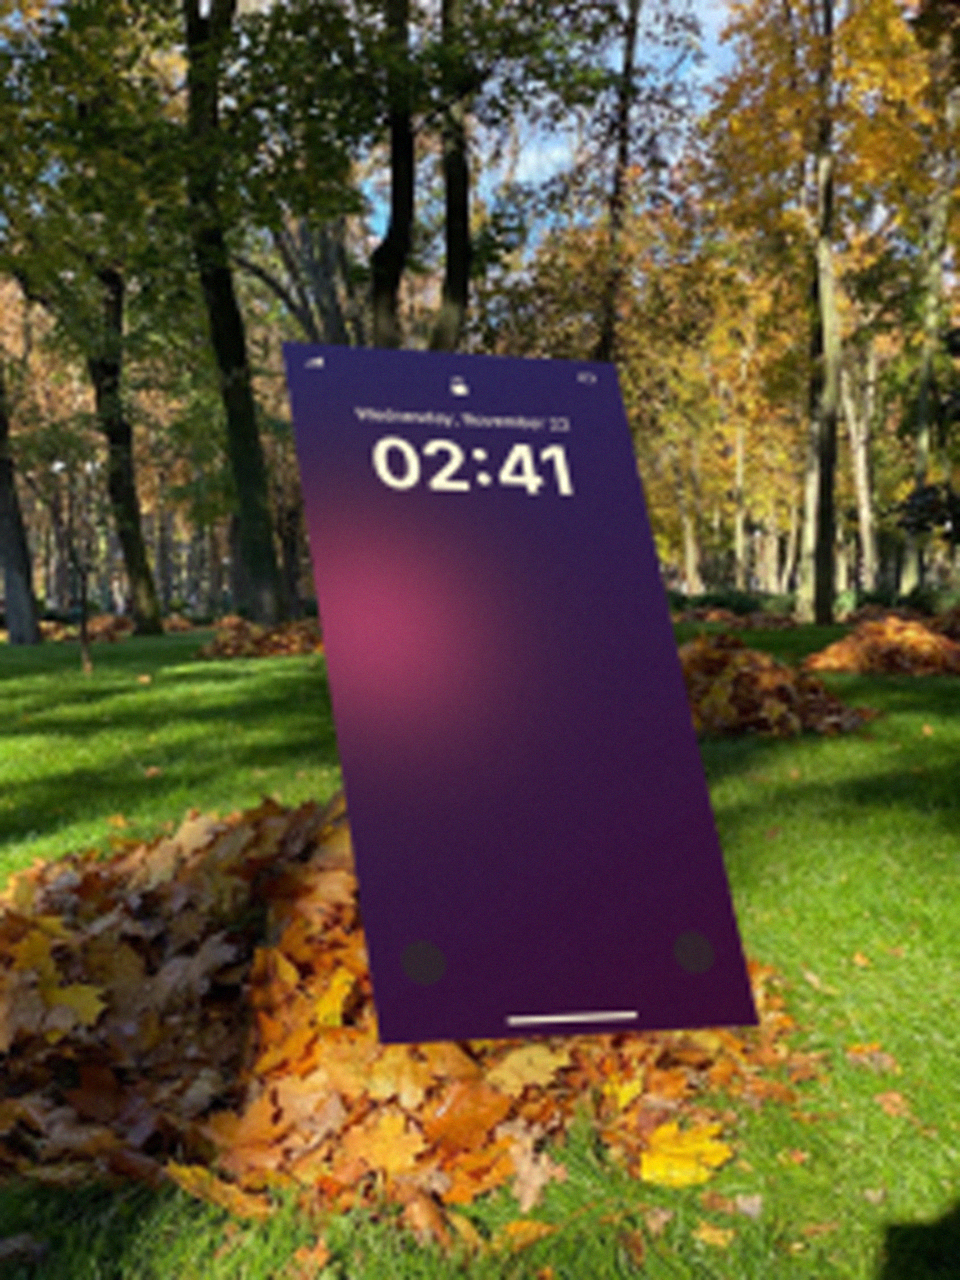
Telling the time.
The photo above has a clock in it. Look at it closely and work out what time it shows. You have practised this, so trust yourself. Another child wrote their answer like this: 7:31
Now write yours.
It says 2:41
